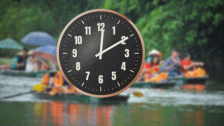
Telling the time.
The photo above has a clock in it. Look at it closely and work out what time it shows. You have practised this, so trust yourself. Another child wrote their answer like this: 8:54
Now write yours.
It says 12:10
